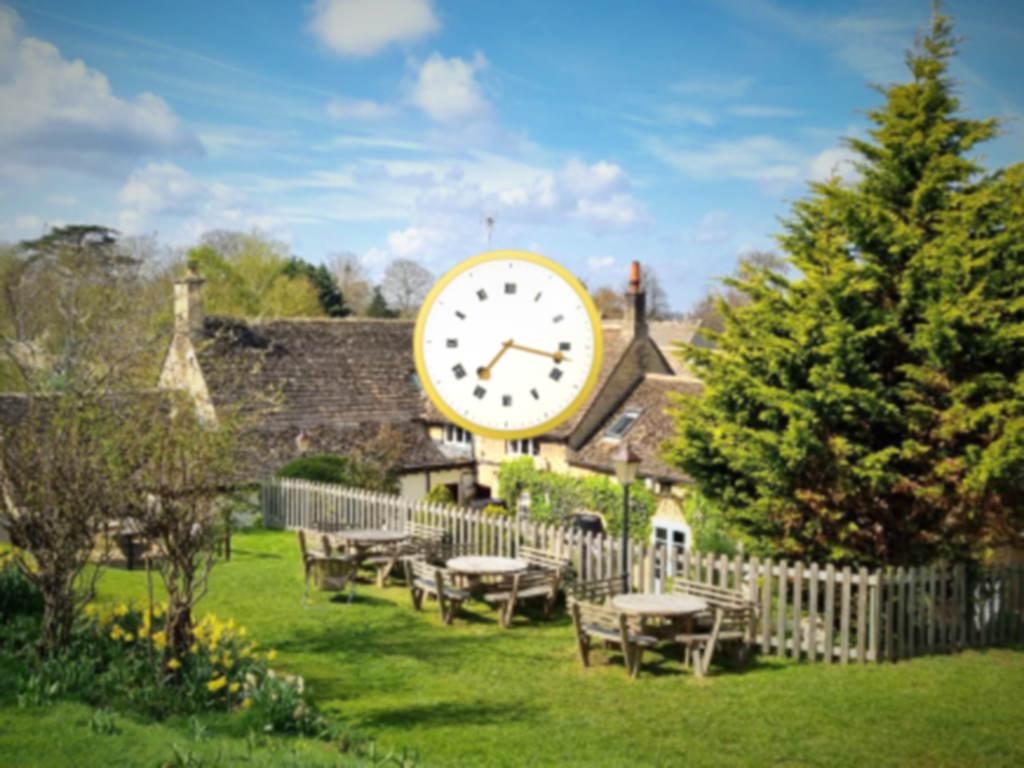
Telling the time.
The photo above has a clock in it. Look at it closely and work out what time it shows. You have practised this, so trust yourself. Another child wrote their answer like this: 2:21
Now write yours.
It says 7:17
